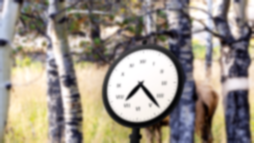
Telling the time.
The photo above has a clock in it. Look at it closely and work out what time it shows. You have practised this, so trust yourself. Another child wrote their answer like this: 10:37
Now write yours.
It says 7:23
